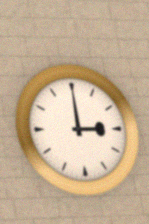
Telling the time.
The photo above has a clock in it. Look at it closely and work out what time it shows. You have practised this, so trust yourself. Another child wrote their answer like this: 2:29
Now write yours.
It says 3:00
